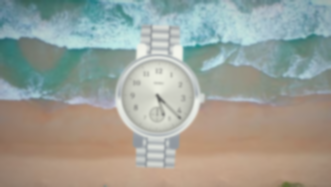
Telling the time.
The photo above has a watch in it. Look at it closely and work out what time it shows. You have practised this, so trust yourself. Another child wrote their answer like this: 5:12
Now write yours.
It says 5:22
